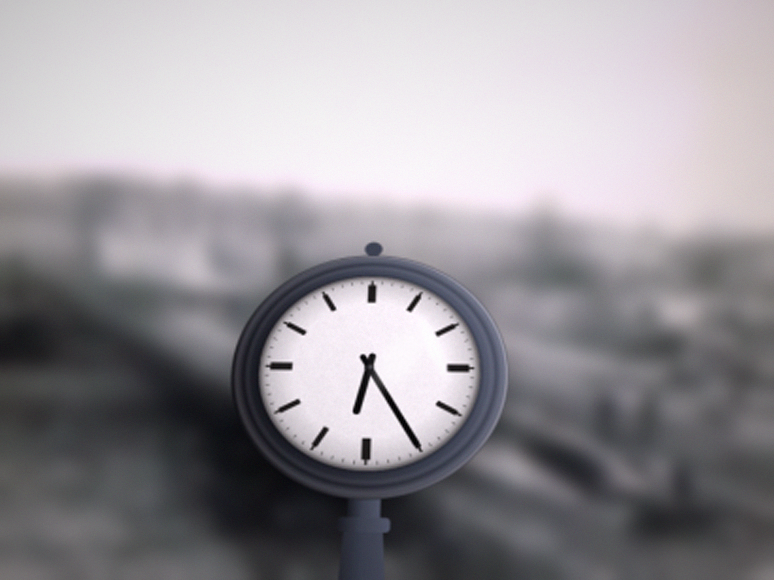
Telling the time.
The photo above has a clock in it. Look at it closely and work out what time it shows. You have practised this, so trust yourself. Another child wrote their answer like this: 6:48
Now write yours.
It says 6:25
